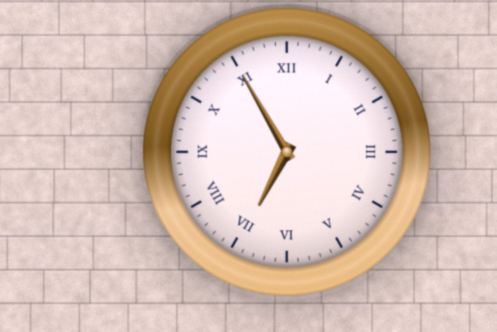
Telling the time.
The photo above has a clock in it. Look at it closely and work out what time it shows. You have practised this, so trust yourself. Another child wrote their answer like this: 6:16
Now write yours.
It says 6:55
